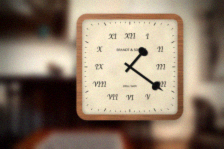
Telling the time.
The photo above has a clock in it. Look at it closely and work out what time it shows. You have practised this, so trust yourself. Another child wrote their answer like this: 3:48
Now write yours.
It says 1:21
